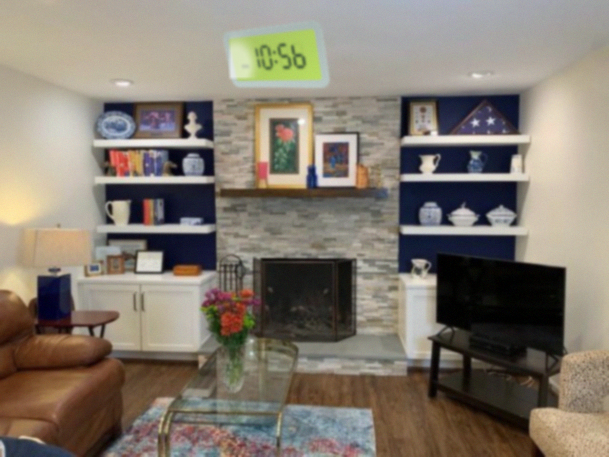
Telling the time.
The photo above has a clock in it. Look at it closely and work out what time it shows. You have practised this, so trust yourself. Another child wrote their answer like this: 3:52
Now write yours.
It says 10:56
